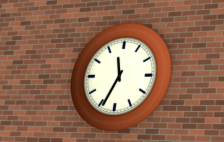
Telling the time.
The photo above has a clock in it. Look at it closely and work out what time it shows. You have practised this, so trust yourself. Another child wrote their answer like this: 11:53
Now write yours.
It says 11:34
